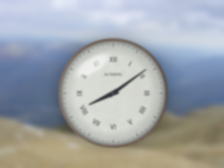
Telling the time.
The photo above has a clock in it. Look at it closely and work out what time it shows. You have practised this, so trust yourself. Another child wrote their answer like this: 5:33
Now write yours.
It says 8:09
